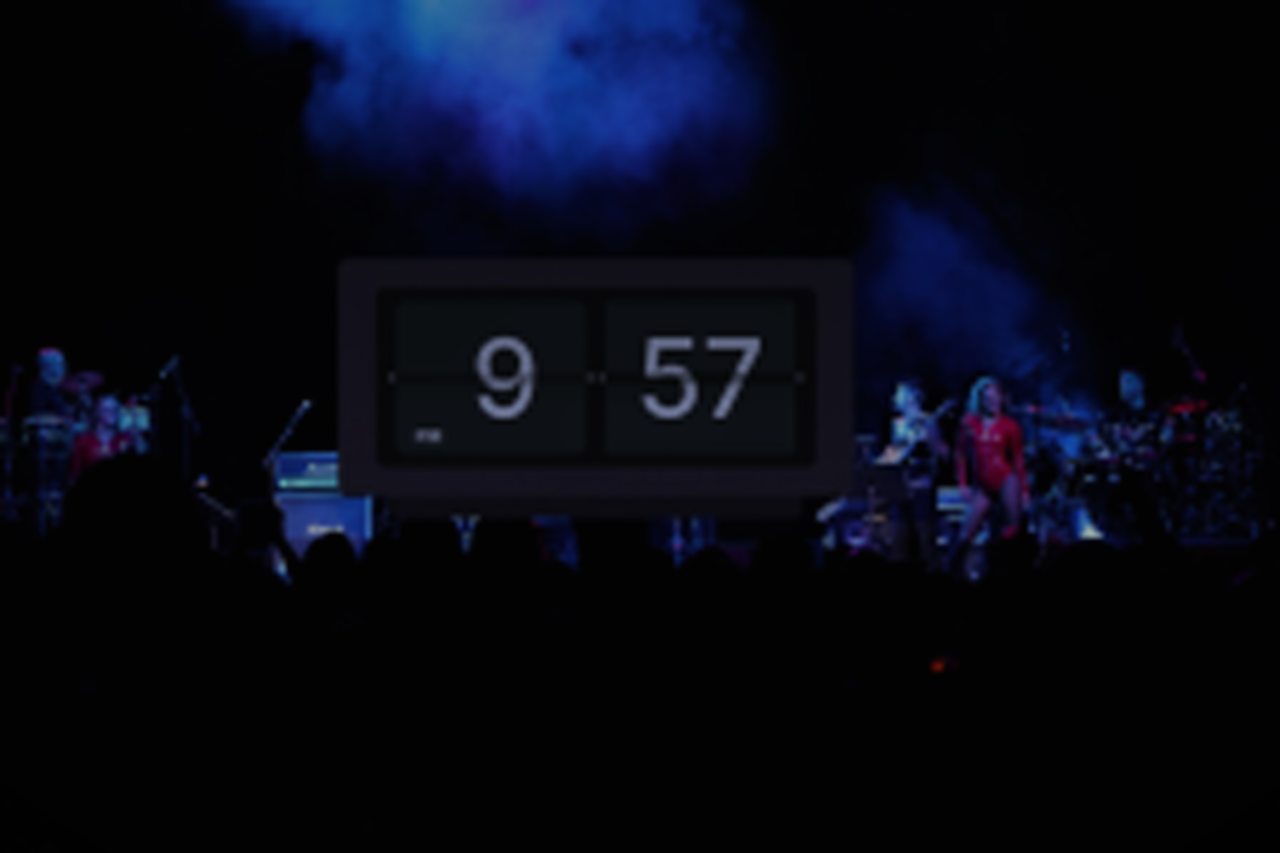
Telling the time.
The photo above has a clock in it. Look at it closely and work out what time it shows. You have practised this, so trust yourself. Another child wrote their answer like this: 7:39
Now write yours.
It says 9:57
